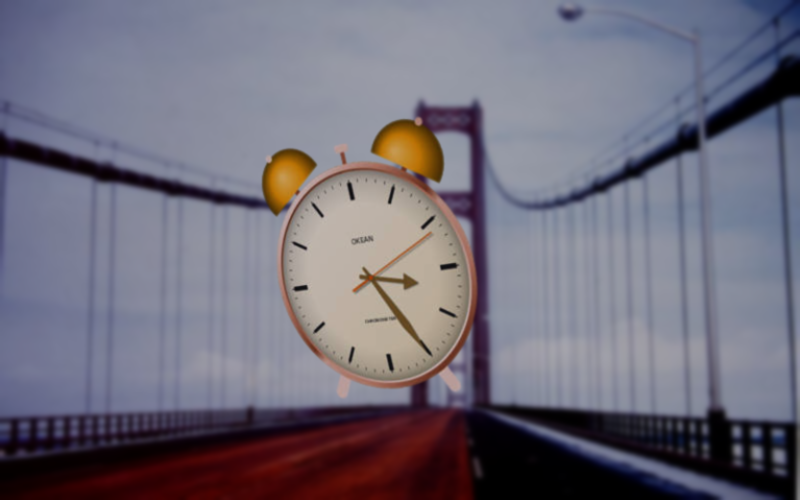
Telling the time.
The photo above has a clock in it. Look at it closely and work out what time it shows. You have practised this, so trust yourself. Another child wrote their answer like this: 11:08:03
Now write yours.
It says 3:25:11
